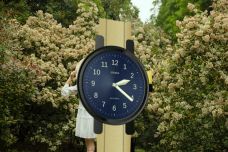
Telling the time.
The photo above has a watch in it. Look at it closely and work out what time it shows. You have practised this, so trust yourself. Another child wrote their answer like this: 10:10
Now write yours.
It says 2:21
